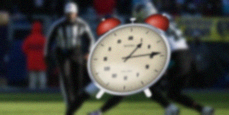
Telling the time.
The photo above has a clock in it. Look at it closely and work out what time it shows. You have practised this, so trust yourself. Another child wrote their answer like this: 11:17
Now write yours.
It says 1:14
